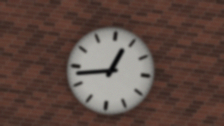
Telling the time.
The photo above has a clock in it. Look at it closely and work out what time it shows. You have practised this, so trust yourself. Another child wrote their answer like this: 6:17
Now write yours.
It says 12:43
